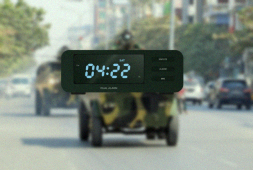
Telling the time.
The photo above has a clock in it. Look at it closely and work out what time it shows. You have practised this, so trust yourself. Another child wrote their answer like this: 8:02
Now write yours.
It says 4:22
